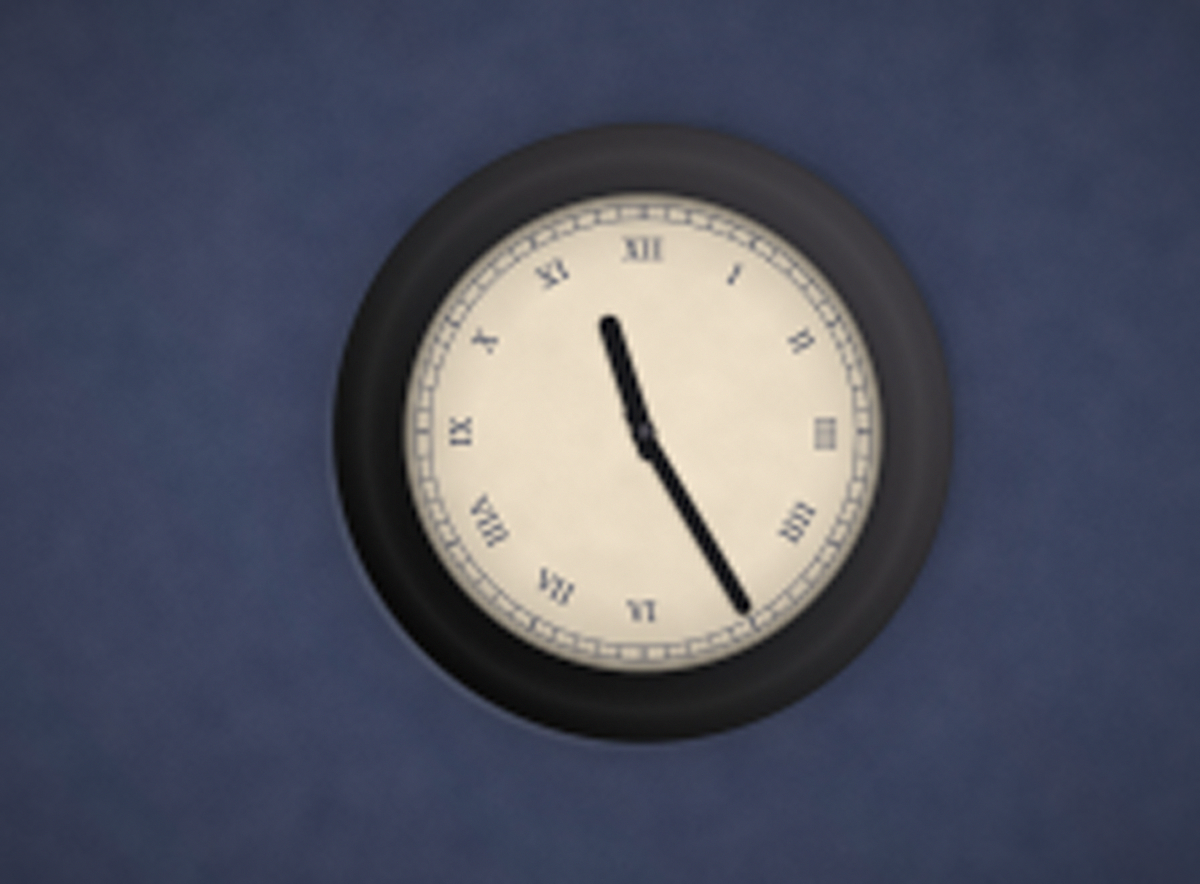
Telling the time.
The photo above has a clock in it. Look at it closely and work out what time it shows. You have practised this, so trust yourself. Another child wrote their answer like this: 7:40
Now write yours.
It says 11:25
